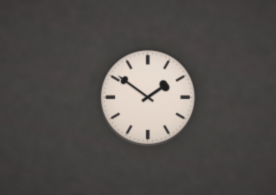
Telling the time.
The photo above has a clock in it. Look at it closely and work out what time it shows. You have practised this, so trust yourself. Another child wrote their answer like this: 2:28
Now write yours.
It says 1:51
